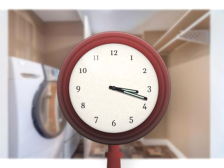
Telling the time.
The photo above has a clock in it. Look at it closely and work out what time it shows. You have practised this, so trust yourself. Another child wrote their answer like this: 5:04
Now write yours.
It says 3:18
